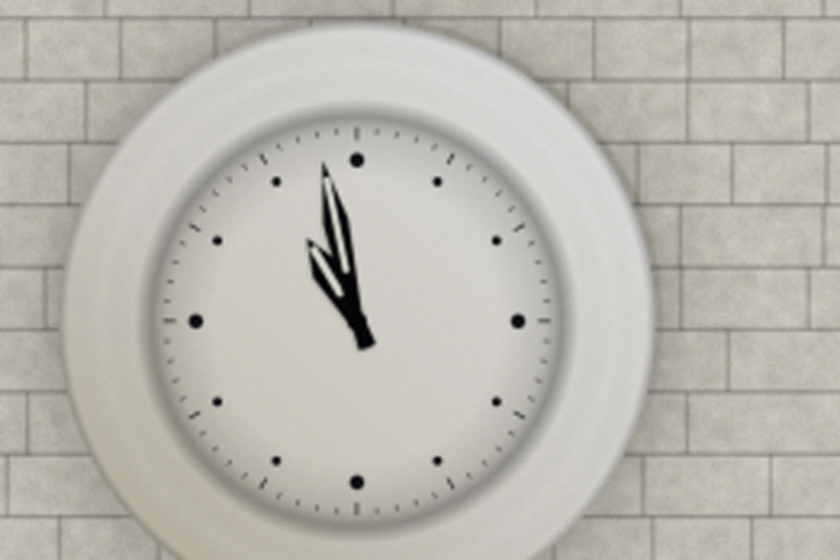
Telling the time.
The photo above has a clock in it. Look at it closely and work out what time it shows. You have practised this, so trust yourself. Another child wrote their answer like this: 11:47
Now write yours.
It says 10:58
